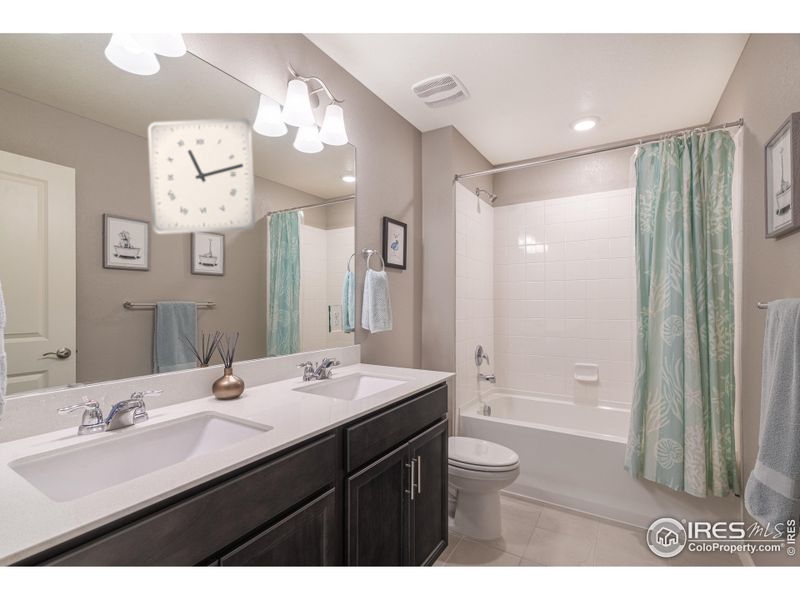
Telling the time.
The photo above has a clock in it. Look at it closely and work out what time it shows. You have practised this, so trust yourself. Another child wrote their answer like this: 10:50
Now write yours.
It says 11:13
